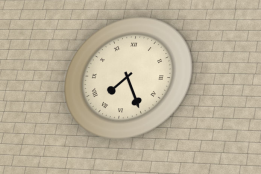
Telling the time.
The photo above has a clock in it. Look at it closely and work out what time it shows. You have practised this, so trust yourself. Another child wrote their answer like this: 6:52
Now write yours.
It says 7:25
